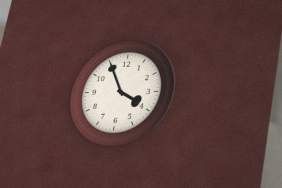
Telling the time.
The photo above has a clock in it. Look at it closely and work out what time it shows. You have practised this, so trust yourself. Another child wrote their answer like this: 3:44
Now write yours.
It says 3:55
